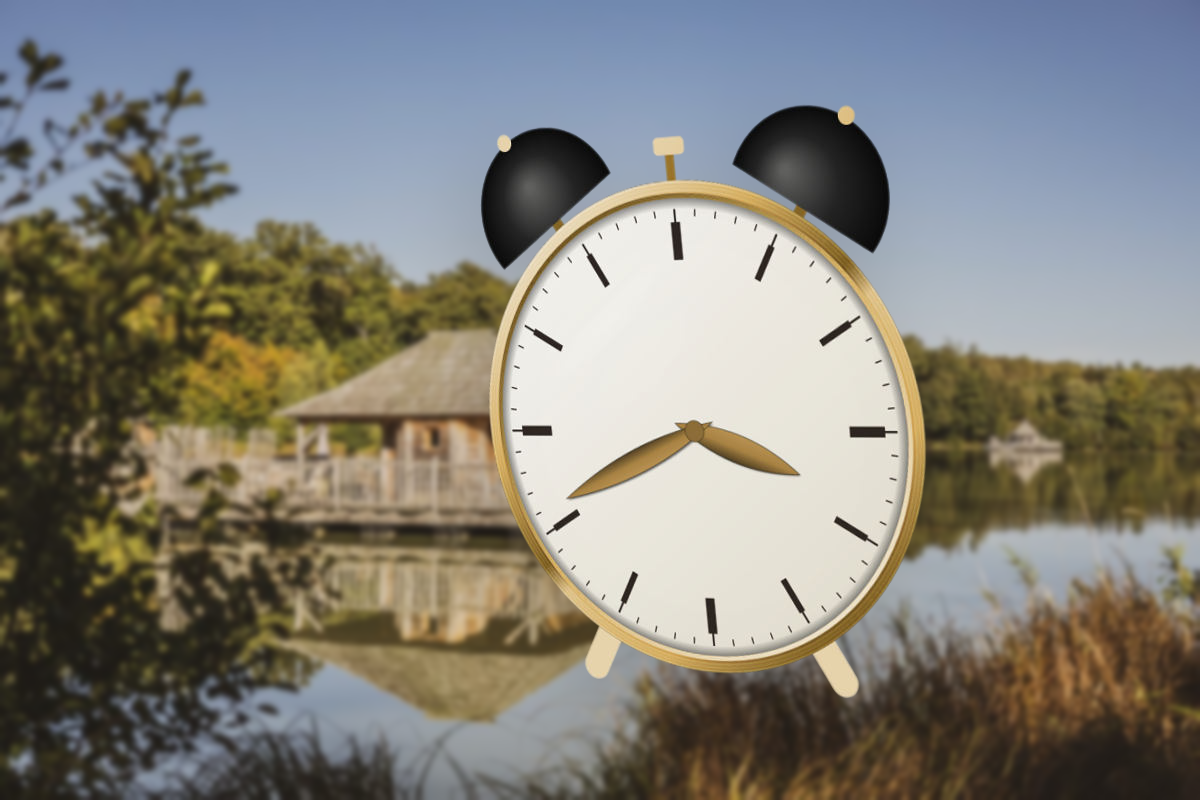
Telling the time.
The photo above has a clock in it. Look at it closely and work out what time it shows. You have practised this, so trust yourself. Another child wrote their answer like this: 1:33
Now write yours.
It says 3:41
